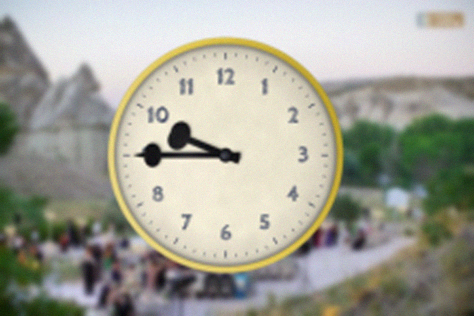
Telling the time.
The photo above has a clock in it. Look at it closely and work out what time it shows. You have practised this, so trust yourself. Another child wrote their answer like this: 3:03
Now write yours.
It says 9:45
